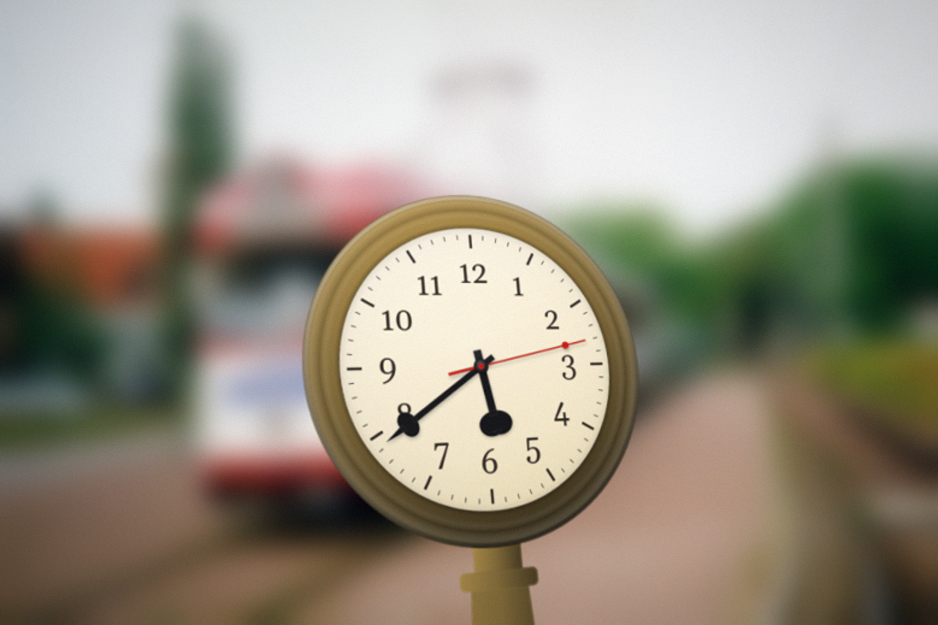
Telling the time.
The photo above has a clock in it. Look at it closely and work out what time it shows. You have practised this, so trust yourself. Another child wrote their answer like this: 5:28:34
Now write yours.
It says 5:39:13
